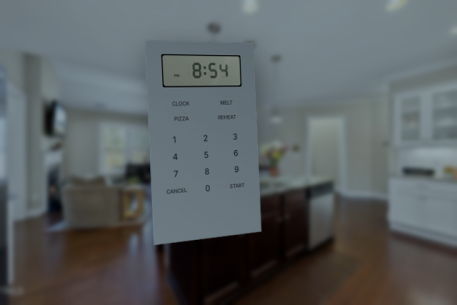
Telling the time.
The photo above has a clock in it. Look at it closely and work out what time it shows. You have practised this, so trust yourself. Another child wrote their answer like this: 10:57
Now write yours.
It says 8:54
